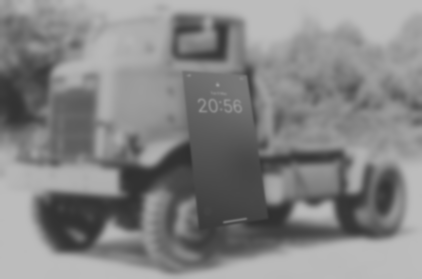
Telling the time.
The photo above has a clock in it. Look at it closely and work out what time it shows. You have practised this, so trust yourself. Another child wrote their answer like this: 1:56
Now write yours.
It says 20:56
